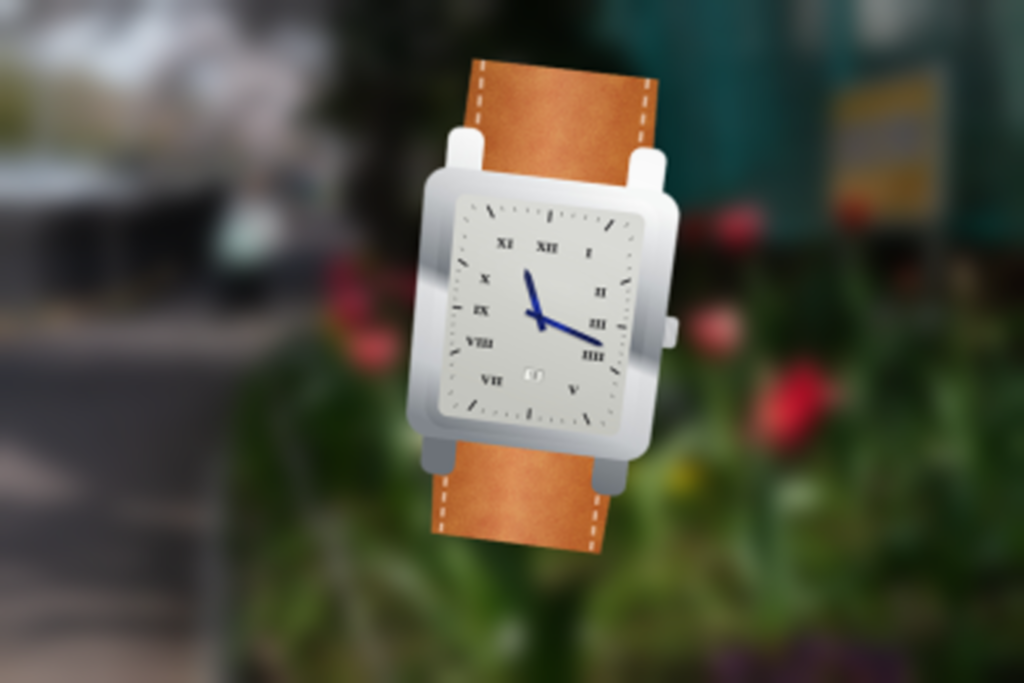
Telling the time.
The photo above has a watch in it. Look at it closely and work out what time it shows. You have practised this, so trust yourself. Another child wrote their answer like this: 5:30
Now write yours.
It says 11:18
